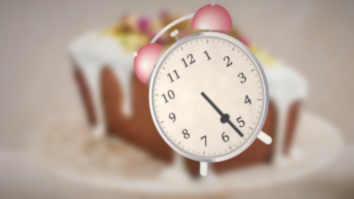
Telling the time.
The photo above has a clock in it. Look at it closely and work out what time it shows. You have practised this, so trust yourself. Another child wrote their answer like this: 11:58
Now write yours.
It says 5:27
